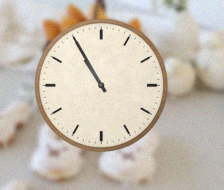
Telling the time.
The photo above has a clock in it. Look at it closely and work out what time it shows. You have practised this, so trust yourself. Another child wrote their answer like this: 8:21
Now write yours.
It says 10:55
